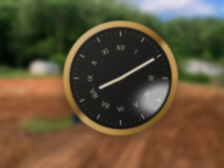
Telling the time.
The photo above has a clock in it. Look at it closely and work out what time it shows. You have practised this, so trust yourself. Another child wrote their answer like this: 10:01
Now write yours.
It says 8:10
